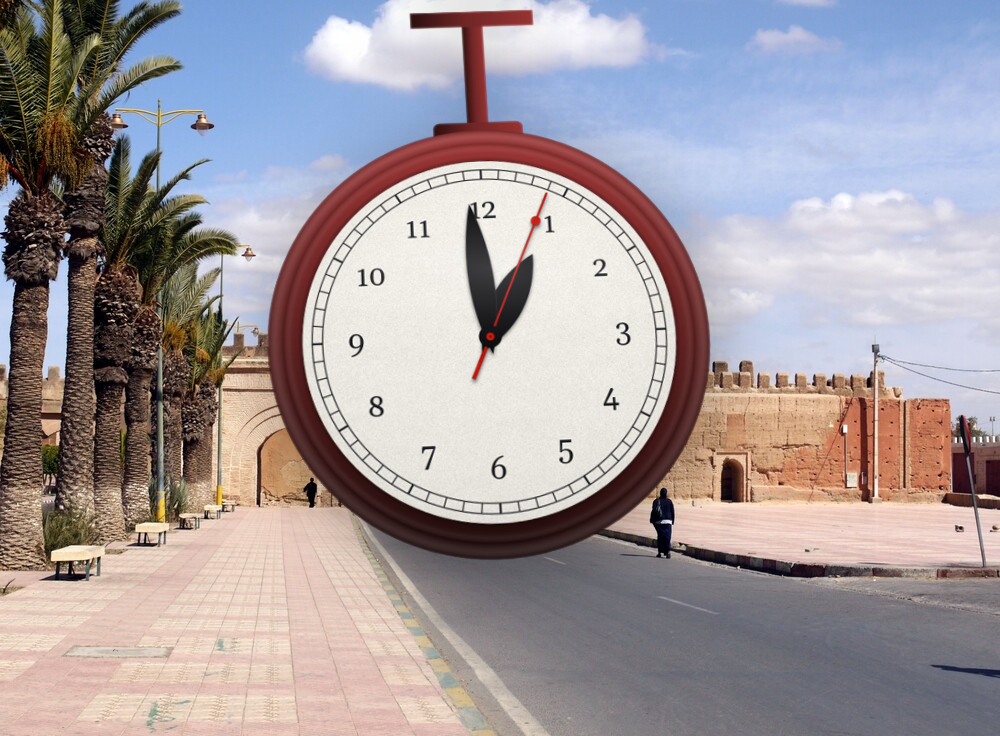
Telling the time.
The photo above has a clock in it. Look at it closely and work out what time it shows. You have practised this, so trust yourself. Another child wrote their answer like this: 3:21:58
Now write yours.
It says 12:59:04
